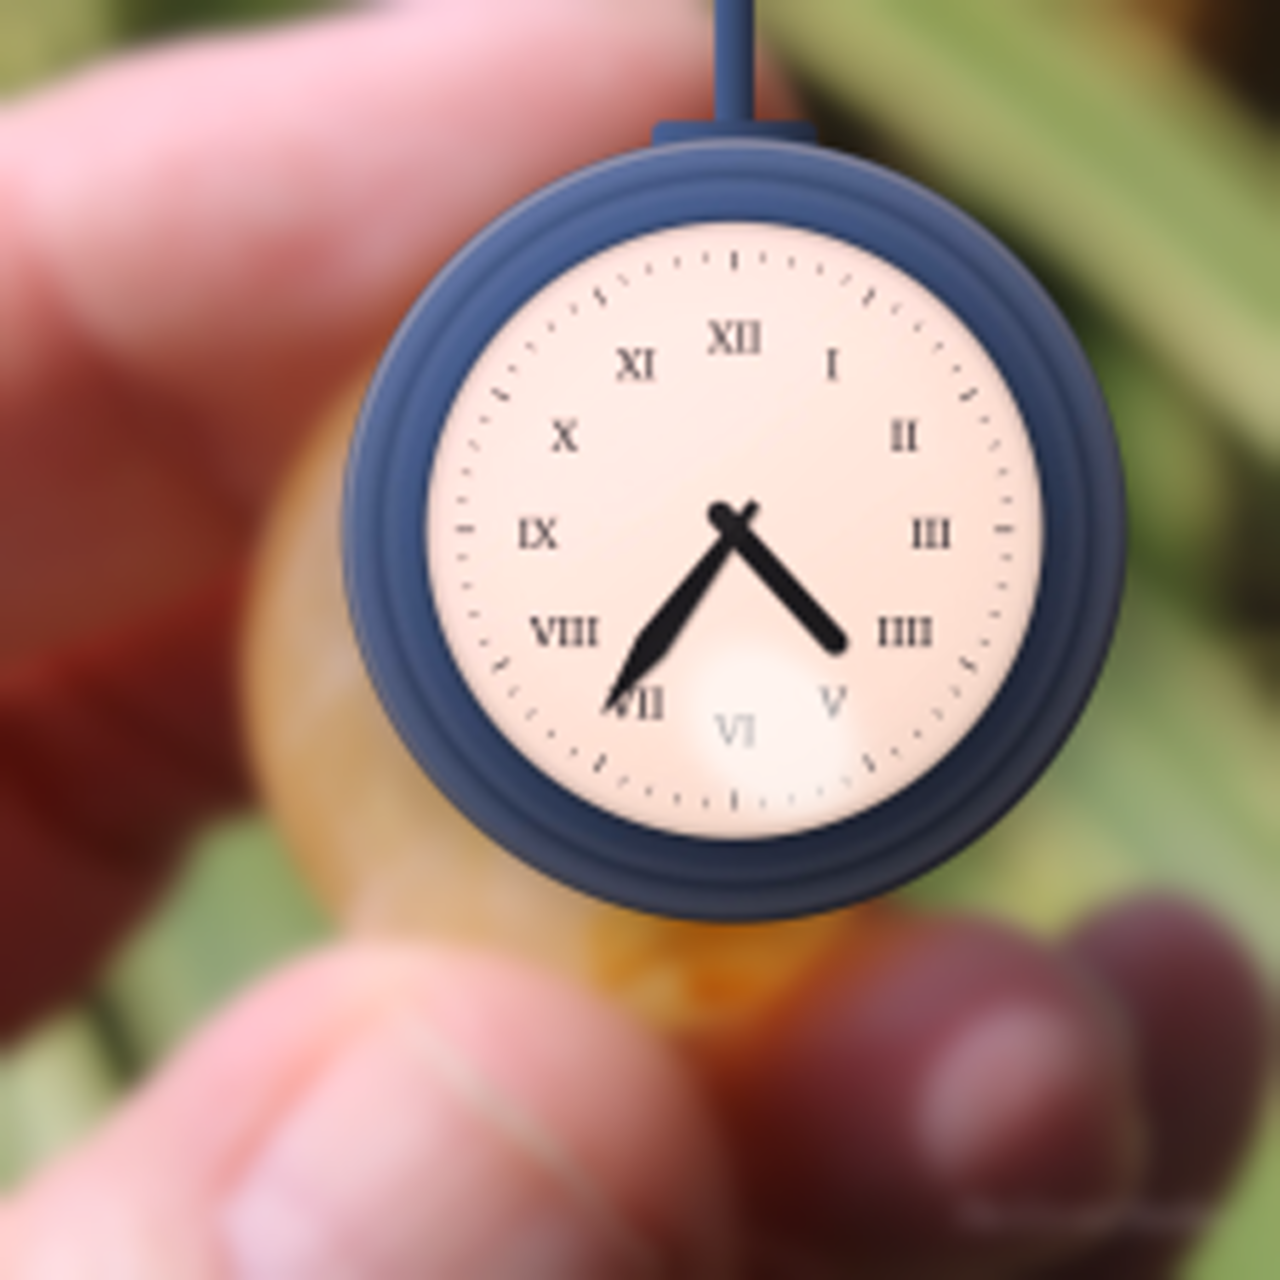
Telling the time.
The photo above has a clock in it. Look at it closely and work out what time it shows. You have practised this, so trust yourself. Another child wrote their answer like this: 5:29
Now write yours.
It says 4:36
